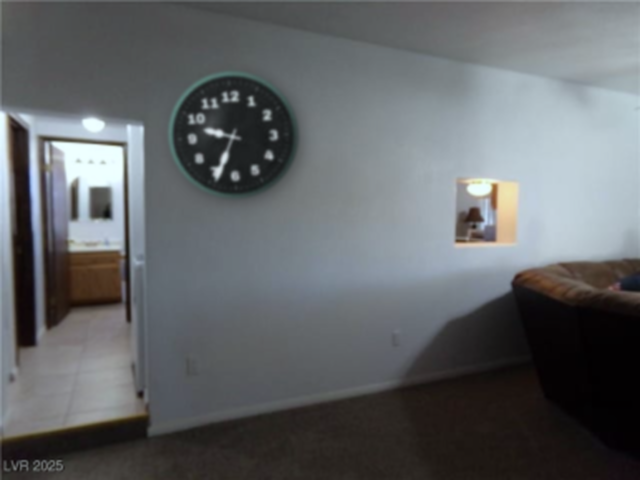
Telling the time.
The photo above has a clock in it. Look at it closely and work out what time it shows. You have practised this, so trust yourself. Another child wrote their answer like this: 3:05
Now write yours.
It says 9:34
